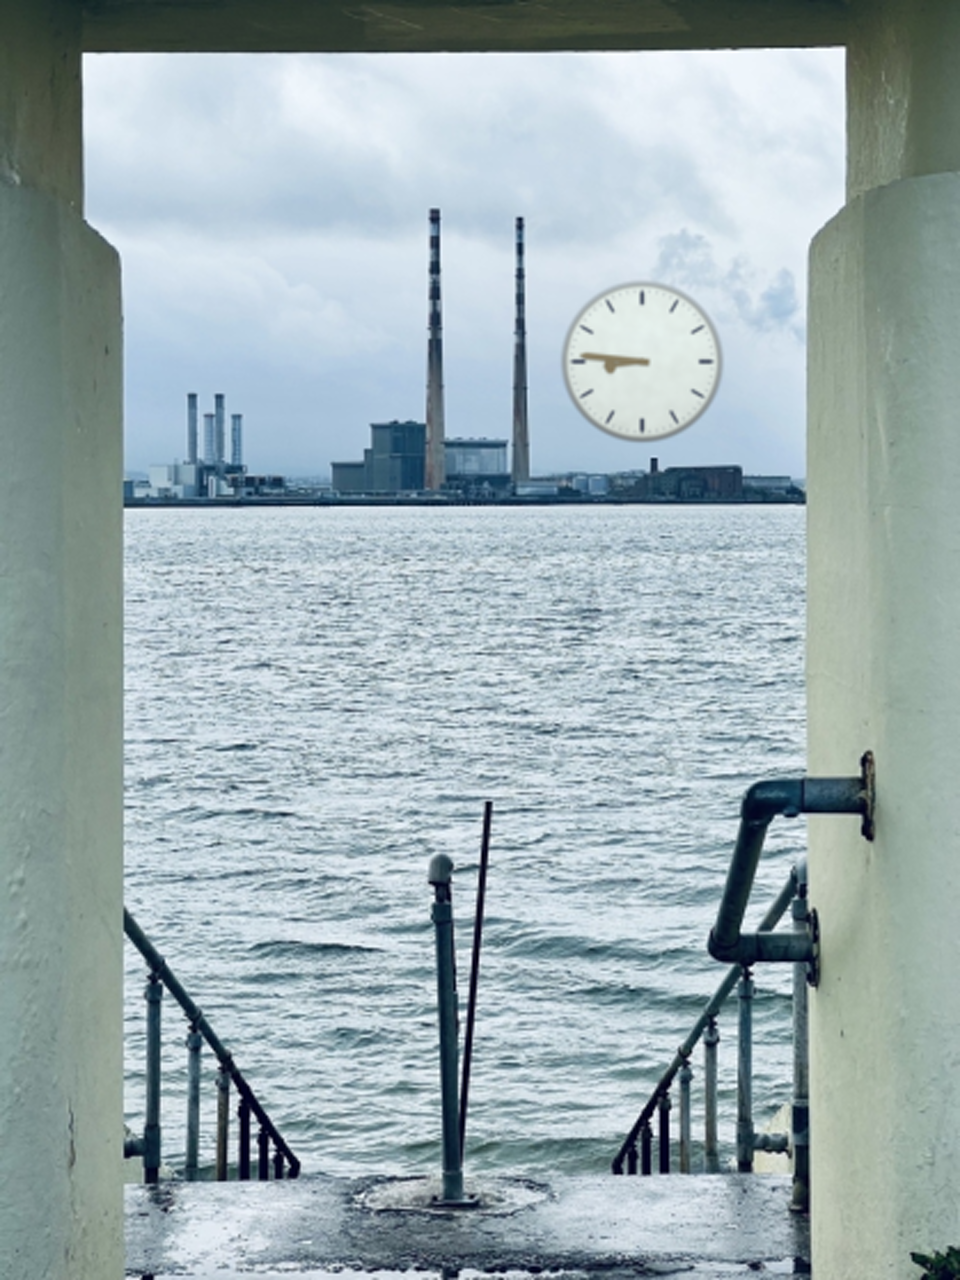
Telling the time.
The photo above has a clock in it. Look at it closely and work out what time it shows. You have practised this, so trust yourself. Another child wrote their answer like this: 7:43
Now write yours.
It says 8:46
